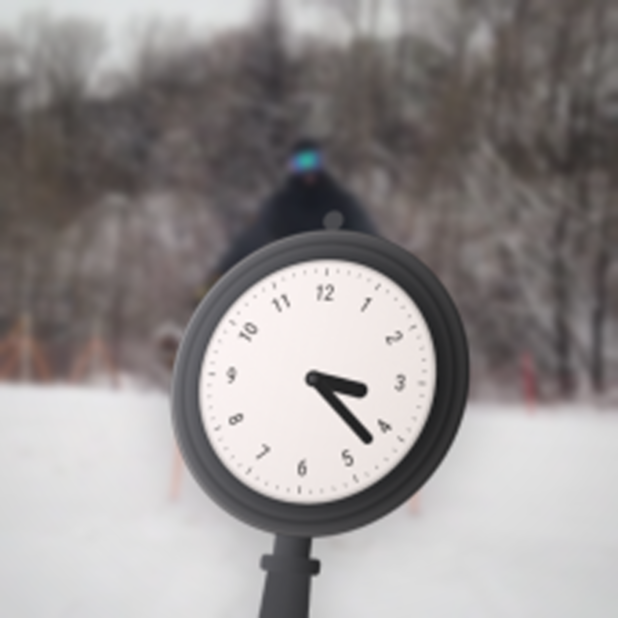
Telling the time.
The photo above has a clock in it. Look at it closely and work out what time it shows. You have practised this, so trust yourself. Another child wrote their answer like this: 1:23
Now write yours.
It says 3:22
